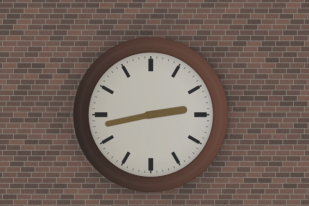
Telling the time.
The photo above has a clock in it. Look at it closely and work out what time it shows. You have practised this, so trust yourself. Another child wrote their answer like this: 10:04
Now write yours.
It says 2:43
